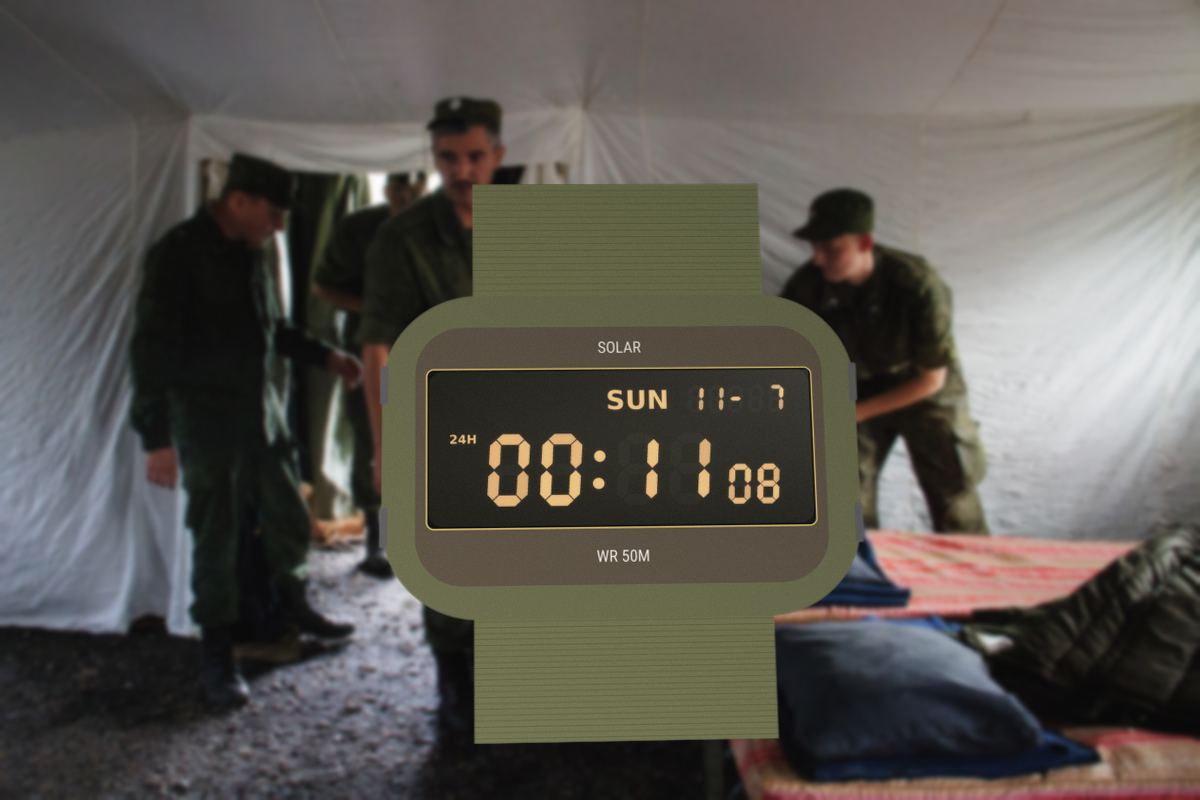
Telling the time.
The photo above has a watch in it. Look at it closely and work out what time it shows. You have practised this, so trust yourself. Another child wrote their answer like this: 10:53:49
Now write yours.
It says 0:11:08
